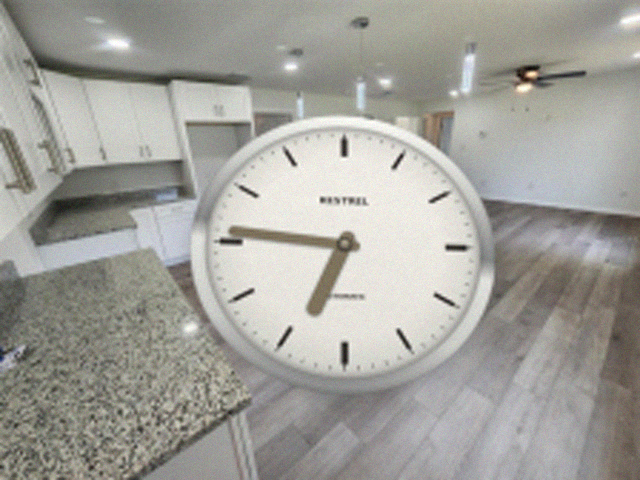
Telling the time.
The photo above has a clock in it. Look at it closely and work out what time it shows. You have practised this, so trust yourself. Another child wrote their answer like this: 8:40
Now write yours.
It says 6:46
